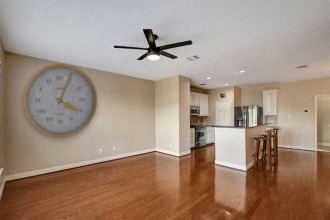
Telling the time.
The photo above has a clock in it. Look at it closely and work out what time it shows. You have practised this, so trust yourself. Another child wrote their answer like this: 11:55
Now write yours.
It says 4:04
